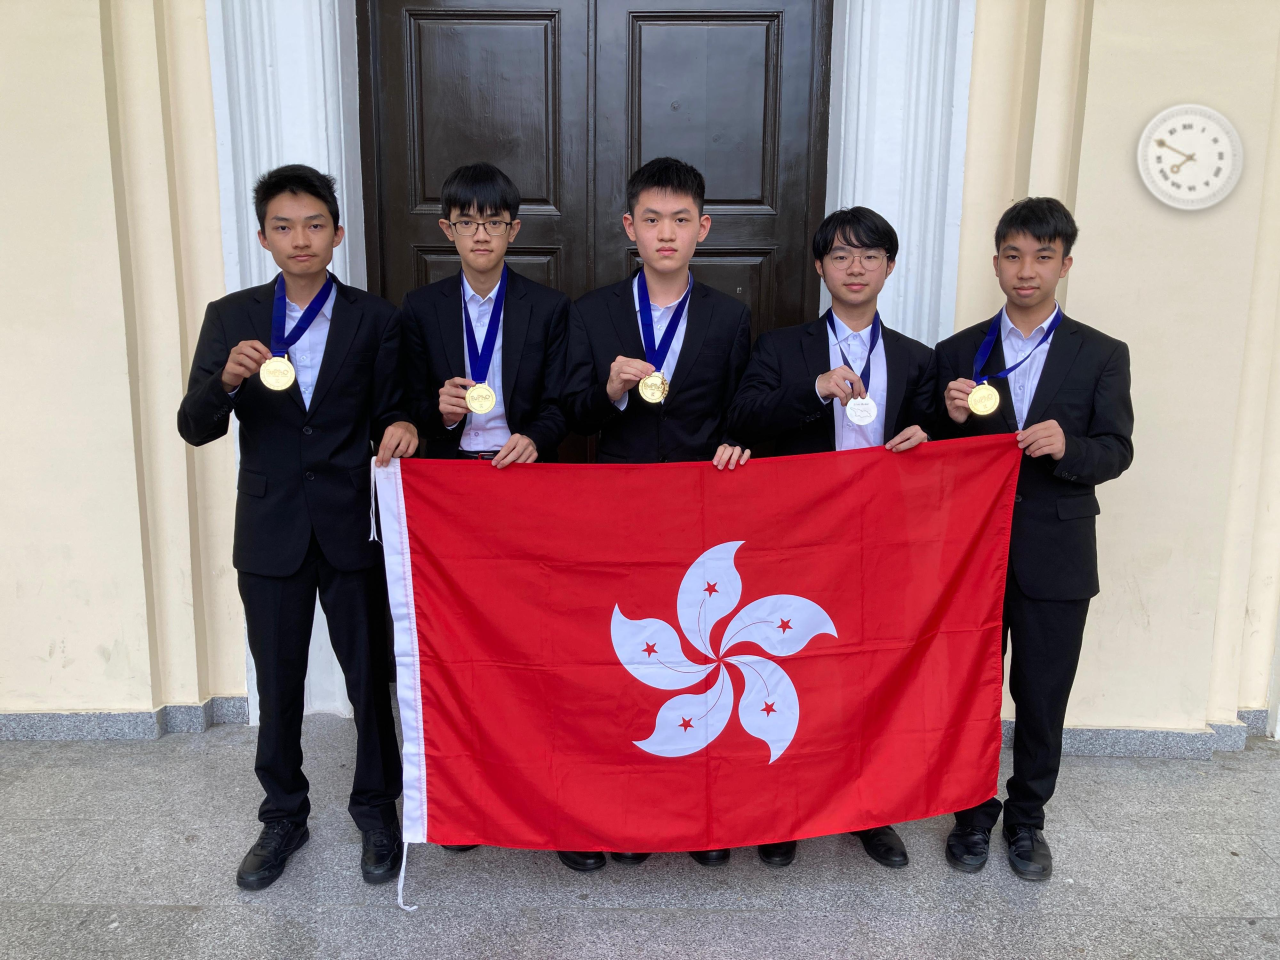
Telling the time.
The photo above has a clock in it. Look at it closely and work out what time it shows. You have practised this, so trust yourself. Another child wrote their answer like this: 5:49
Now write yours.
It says 7:50
